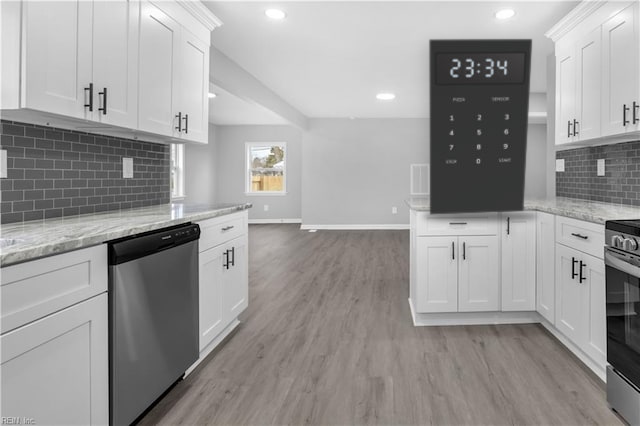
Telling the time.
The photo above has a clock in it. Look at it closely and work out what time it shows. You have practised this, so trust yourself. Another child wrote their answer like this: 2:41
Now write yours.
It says 23:34
